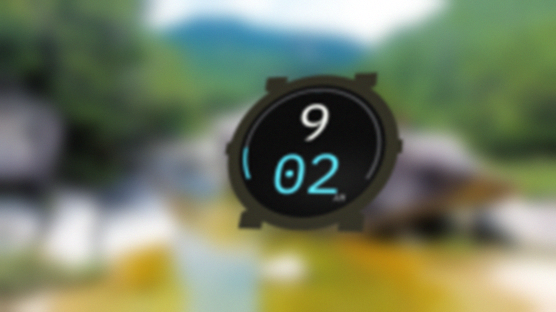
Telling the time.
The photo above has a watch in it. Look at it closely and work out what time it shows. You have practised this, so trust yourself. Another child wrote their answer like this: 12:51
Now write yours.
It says 9:02
